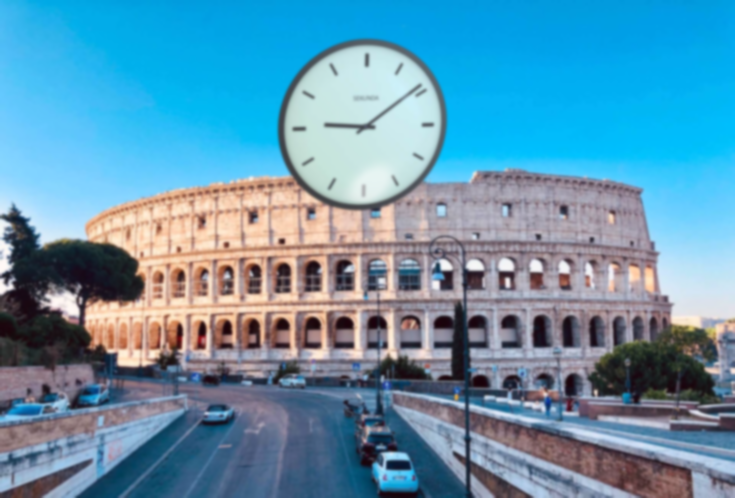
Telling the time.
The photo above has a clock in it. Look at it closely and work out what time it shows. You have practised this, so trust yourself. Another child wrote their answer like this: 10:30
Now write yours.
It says 9:09
